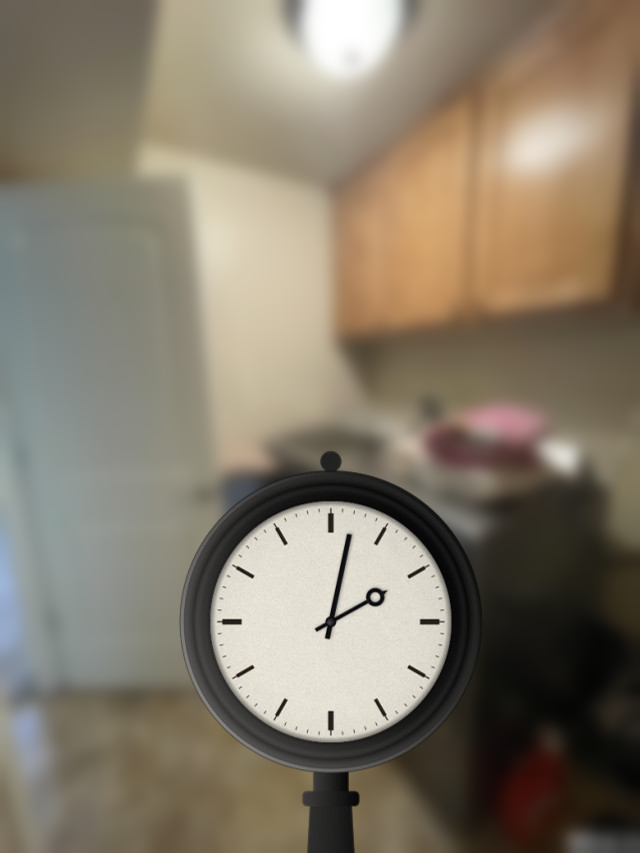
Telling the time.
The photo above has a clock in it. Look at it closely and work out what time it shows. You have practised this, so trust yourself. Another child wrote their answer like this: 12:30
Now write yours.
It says 2:02
